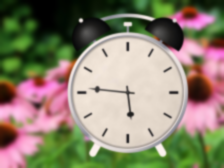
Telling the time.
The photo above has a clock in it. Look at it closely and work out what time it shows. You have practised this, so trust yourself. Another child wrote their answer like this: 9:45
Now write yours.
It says 5:46
